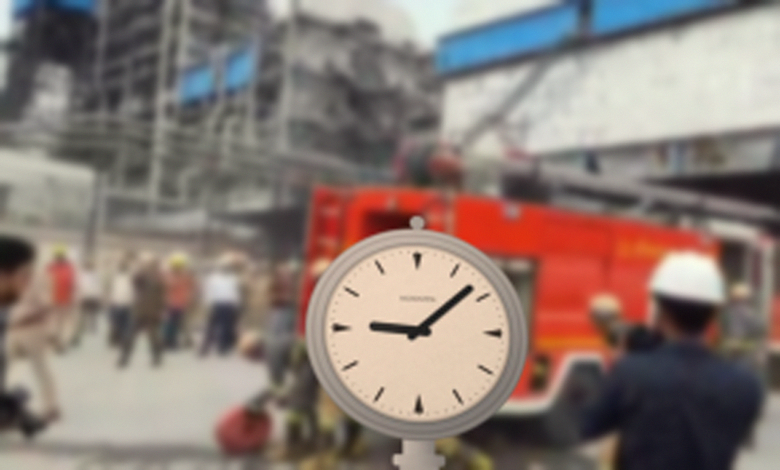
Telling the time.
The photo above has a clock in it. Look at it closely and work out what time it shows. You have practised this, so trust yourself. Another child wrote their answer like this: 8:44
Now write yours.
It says 9:08
